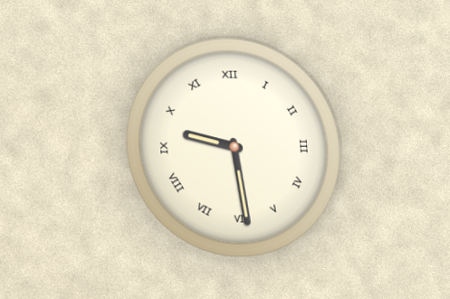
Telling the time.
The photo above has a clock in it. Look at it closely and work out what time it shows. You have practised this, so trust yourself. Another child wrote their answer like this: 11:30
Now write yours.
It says 9:29
